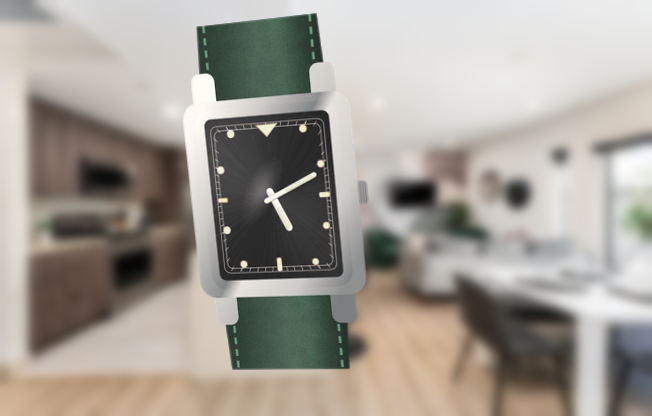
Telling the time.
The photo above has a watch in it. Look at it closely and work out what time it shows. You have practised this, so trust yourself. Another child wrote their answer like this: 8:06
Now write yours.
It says 5:11
